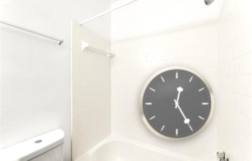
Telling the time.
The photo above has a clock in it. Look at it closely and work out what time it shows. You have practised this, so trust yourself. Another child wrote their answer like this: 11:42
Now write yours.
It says 12:25
